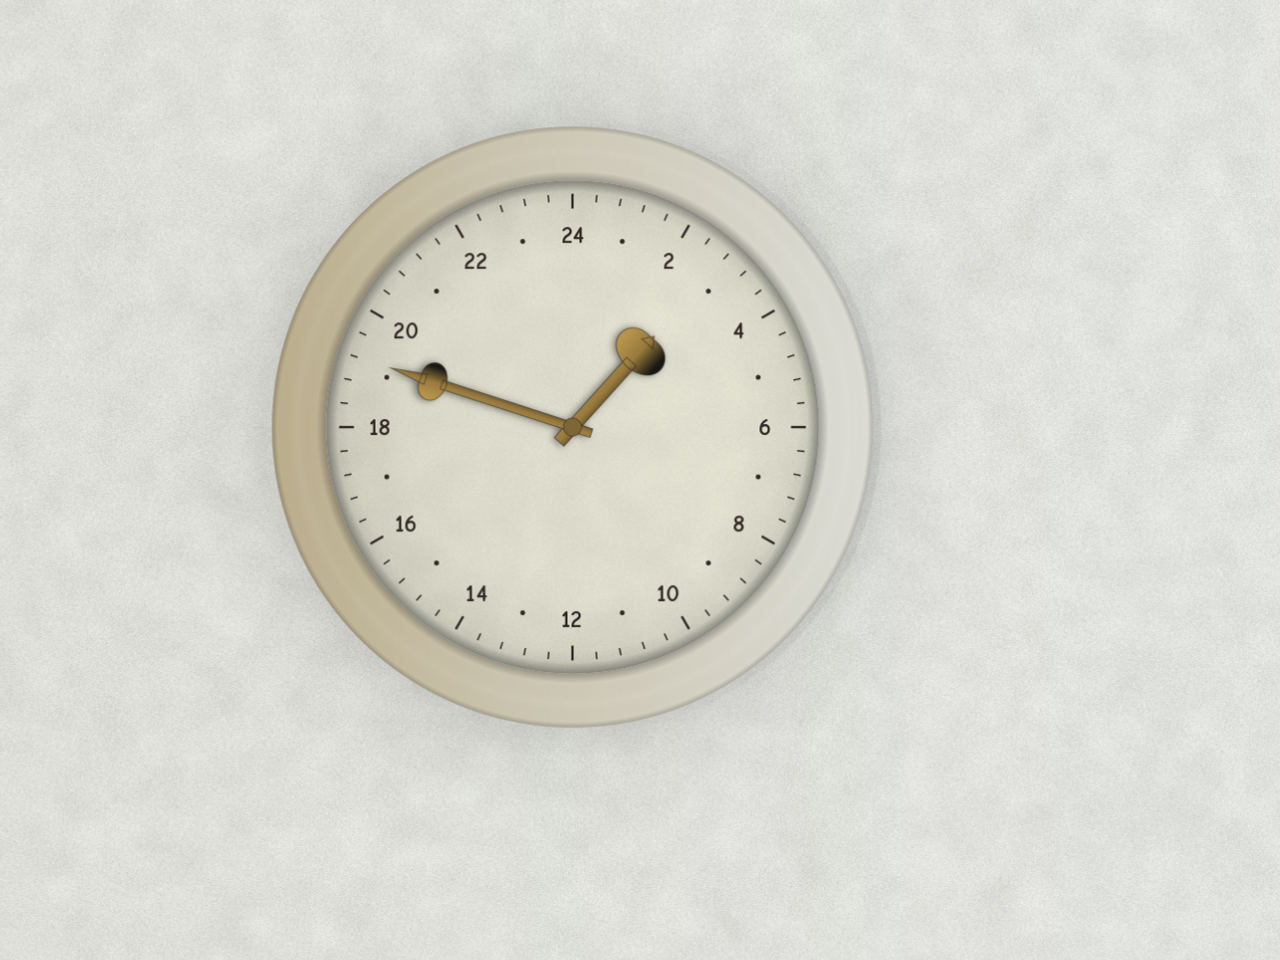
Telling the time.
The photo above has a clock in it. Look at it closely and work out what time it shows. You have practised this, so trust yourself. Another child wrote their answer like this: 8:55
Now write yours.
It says 2:48
